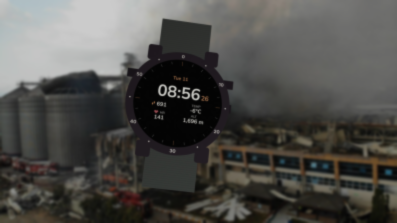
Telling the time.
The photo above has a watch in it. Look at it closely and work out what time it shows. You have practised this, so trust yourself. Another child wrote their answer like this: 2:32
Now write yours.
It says 8:56
